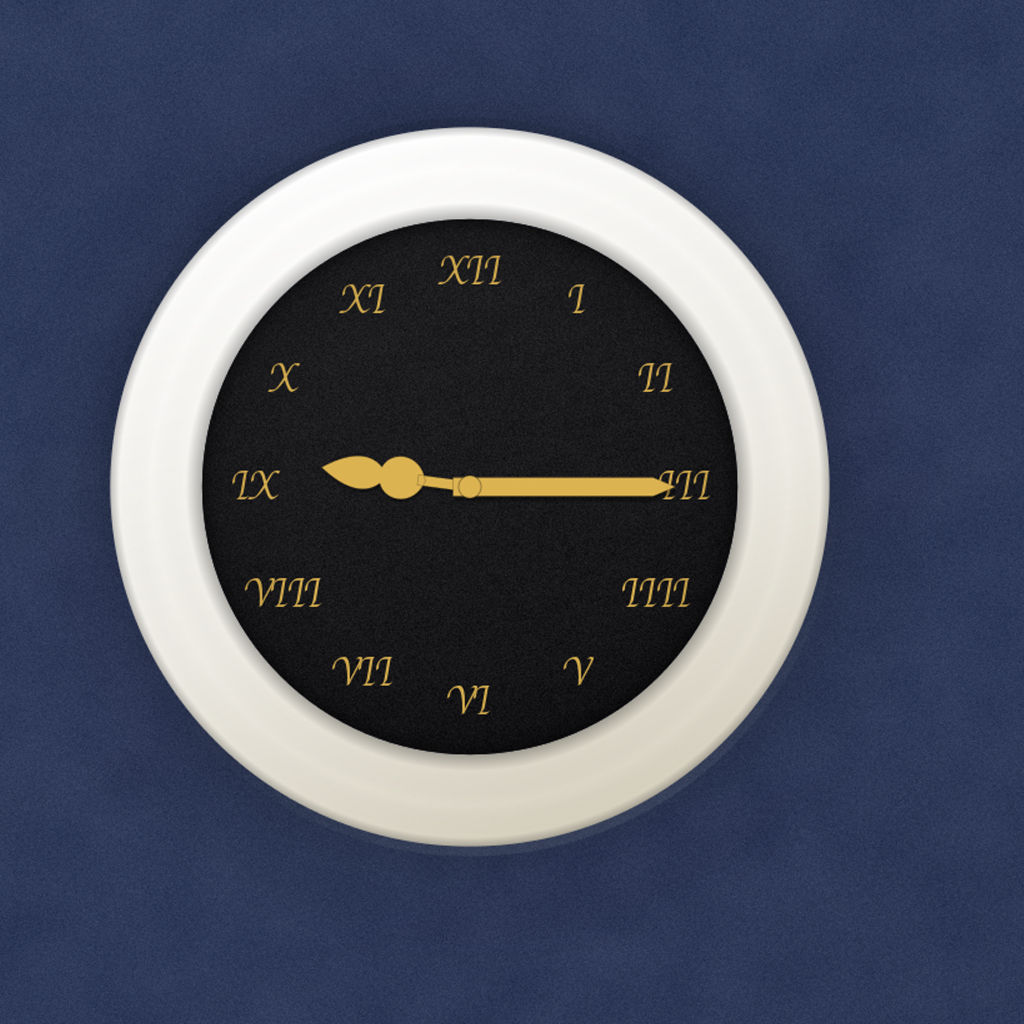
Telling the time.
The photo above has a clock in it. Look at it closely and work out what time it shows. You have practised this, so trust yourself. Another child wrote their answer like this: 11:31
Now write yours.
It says 9:15
